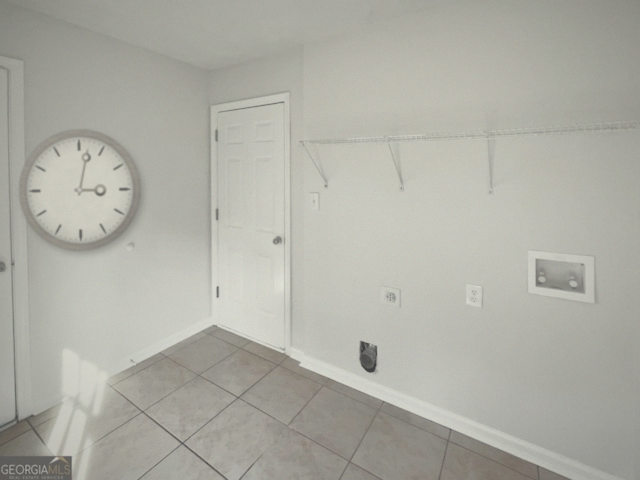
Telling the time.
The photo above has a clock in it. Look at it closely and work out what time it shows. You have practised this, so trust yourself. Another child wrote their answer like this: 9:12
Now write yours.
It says 3:02
